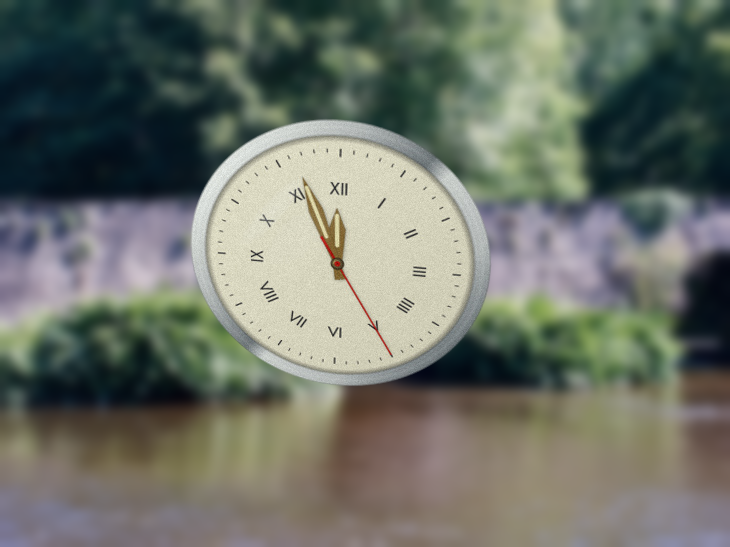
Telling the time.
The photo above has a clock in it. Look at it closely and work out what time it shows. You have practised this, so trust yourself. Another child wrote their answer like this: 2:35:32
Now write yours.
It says 11:56:25
